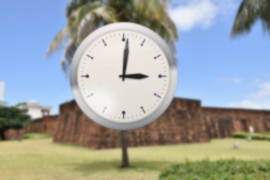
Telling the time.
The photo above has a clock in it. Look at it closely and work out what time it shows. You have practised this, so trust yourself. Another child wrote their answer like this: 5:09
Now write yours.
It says 3:01
